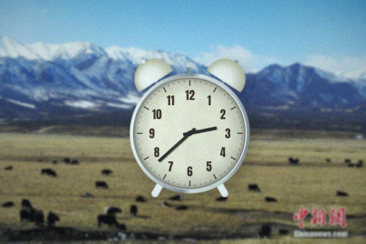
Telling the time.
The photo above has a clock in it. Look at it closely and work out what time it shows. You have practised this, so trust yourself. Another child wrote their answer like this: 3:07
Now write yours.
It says 2:38
